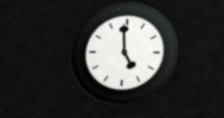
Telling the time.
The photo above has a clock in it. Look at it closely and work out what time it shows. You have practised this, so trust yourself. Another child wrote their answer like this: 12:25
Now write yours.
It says 4:59
